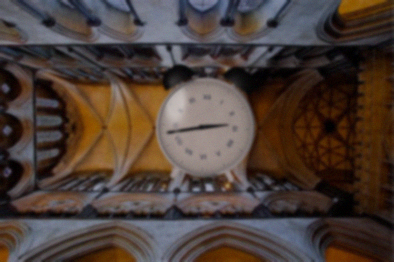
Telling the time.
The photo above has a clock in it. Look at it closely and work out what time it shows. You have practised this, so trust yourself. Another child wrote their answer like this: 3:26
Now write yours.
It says 2:43
